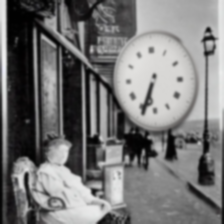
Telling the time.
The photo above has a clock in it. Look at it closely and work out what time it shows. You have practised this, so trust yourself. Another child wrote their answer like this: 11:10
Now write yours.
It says 6:34
